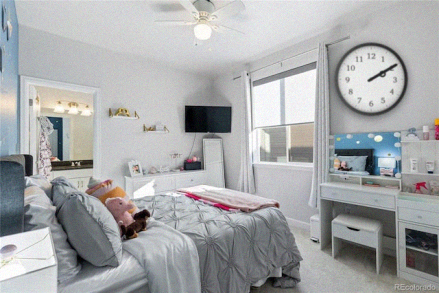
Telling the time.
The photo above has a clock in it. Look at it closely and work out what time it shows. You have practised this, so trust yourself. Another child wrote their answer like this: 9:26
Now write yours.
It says 2:10
